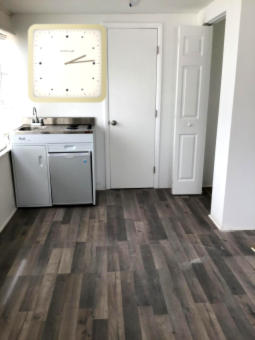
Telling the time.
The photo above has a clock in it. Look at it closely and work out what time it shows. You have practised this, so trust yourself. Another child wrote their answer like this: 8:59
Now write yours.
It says 2:14
